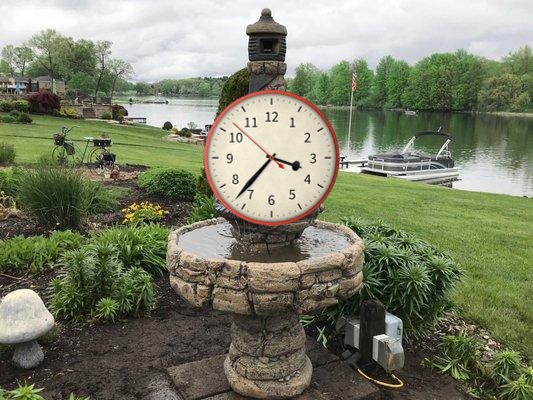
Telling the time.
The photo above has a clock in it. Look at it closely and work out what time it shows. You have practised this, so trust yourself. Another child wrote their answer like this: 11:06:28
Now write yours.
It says 3:36:52
